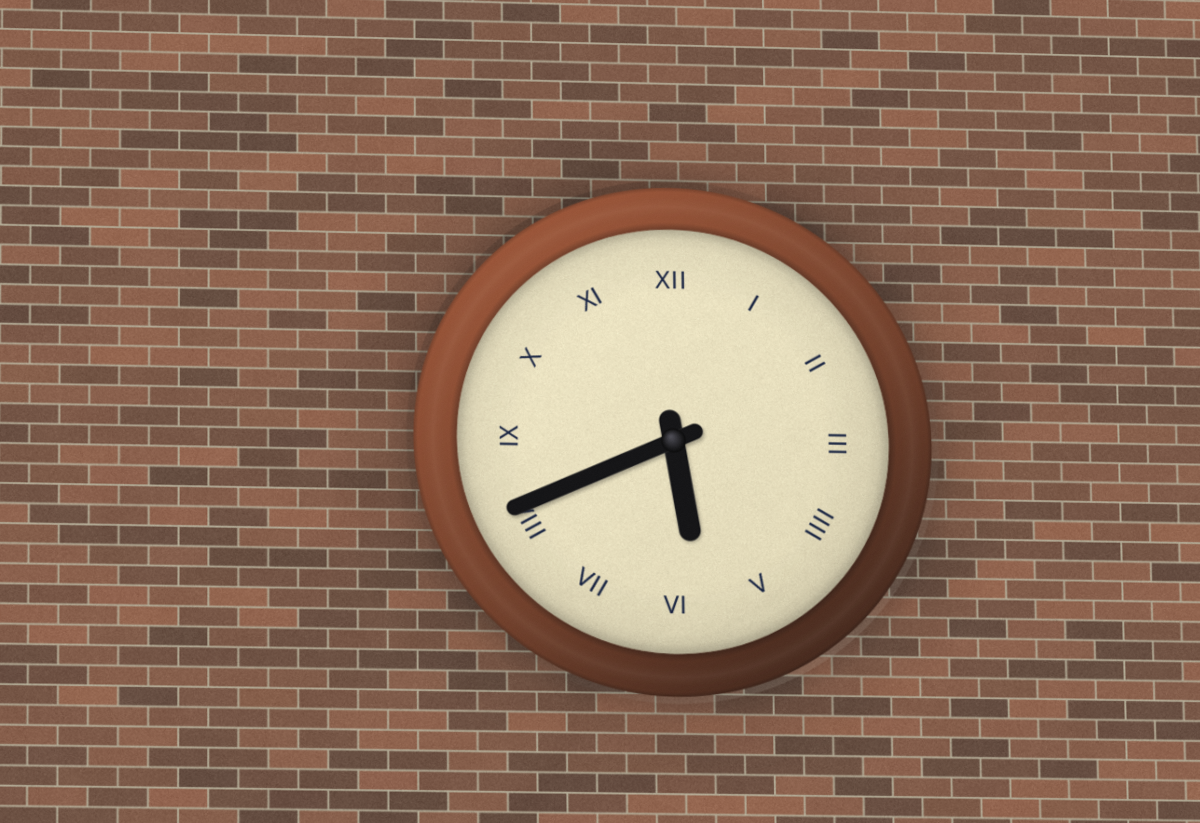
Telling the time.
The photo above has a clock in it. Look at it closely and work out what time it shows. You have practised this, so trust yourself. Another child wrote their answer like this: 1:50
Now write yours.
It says 5:41
